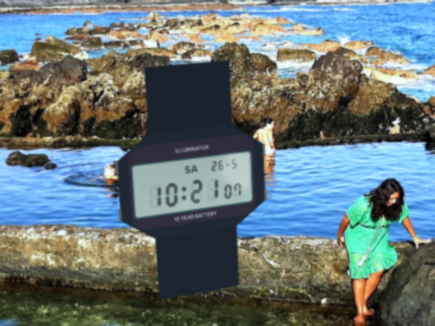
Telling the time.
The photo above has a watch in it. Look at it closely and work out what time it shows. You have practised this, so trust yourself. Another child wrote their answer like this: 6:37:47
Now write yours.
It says 10:21:07
